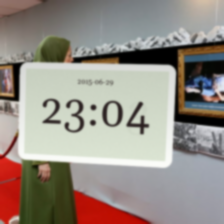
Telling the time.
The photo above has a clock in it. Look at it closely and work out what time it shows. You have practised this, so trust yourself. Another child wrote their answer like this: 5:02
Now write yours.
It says 23:04
